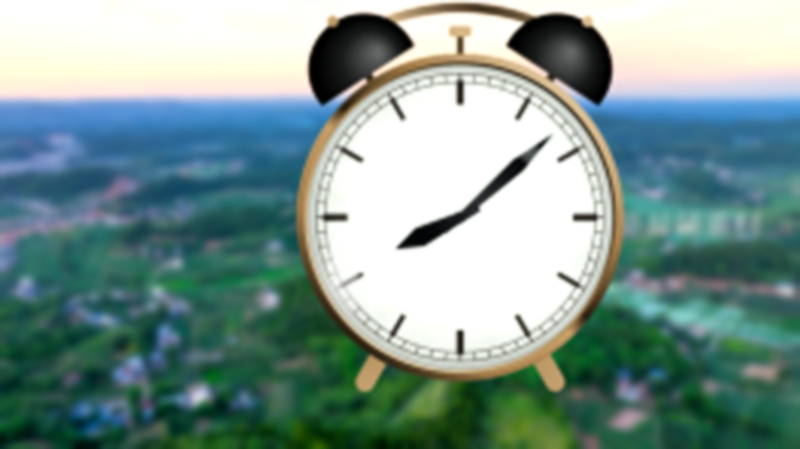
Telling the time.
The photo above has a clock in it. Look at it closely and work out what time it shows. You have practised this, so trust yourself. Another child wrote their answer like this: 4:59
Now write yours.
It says 8:08
